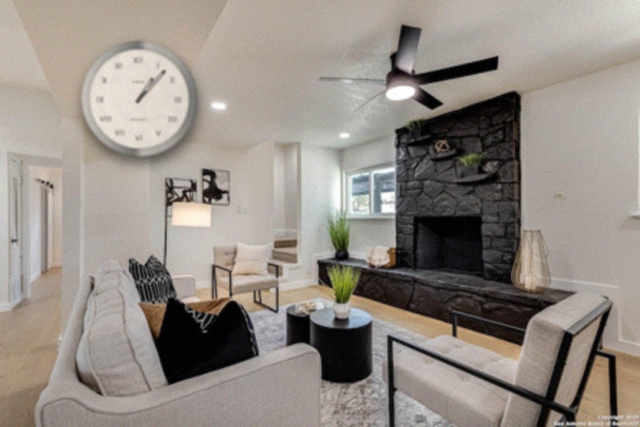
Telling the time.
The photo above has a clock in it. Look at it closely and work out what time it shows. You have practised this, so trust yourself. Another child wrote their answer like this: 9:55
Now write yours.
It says 1:07
